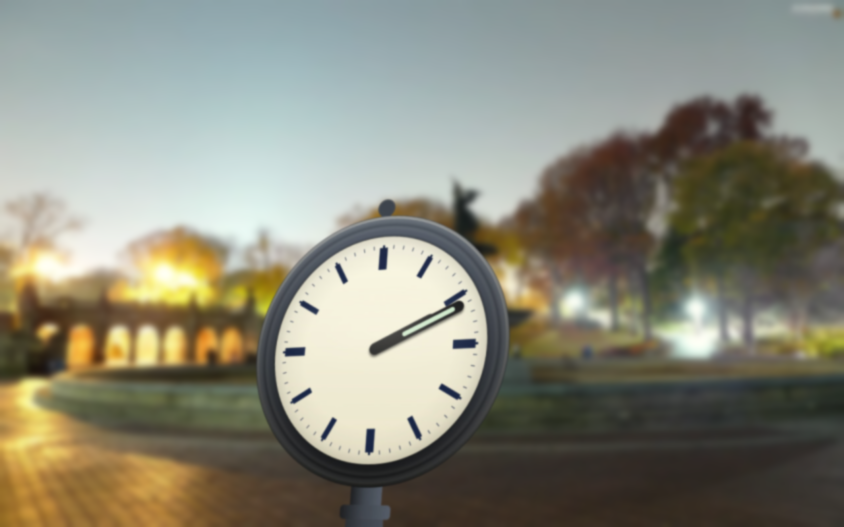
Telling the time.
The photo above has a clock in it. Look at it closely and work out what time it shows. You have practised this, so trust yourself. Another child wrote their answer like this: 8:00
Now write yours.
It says 2:11
